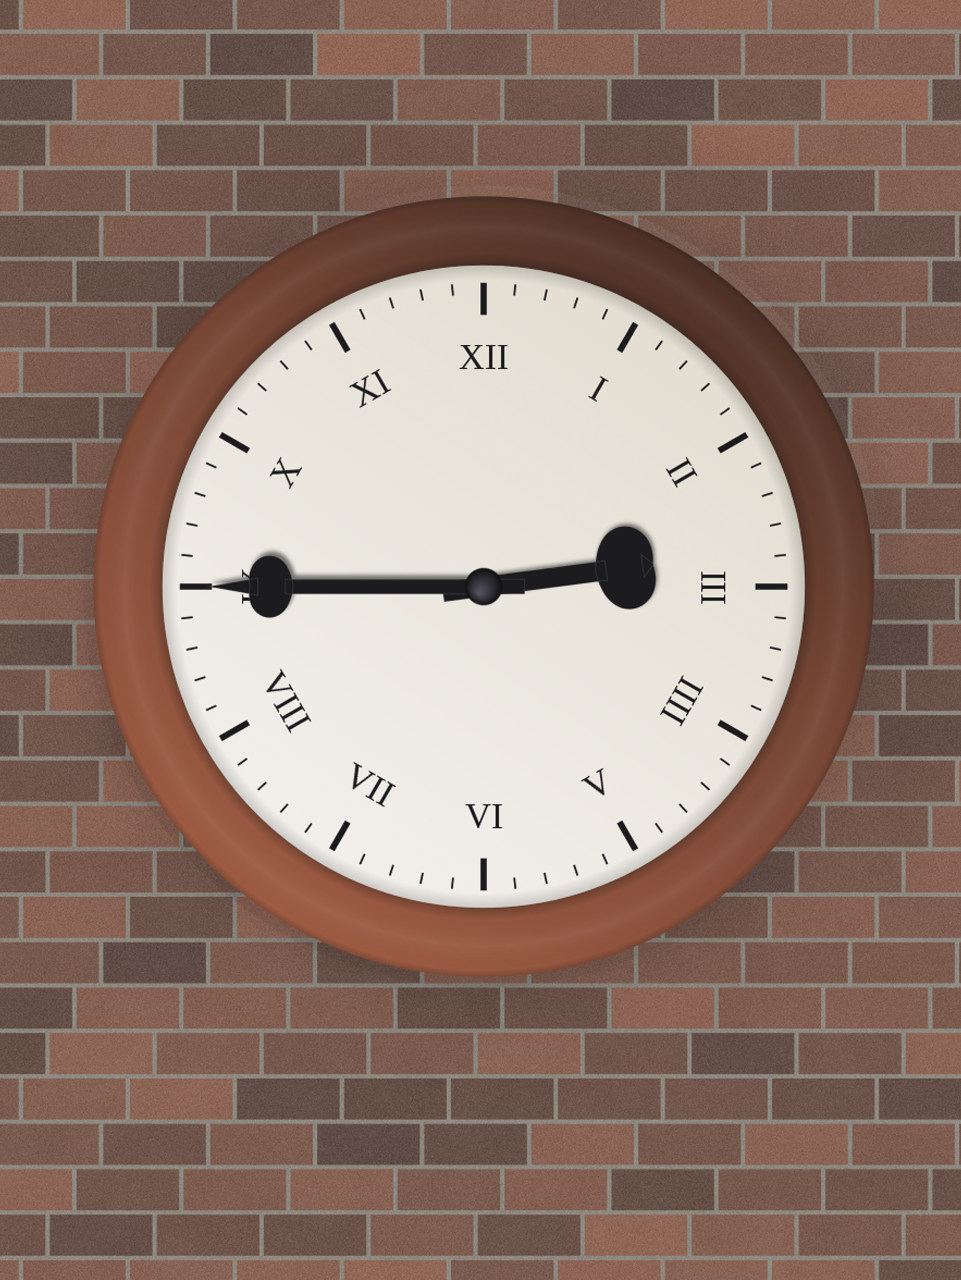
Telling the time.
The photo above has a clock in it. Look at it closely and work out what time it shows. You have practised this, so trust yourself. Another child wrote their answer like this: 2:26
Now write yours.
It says 2:45
